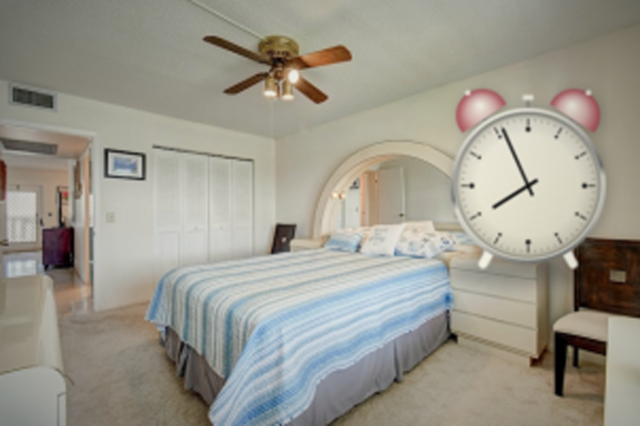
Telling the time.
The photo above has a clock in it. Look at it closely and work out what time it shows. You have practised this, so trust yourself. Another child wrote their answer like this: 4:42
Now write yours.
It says 7:56
